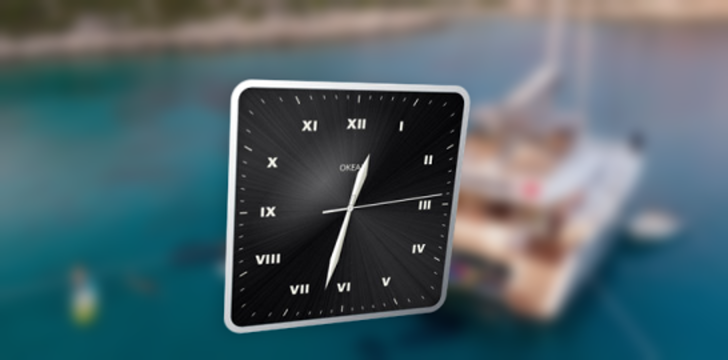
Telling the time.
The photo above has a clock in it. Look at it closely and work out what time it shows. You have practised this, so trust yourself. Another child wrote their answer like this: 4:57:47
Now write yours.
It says 12:32:14
